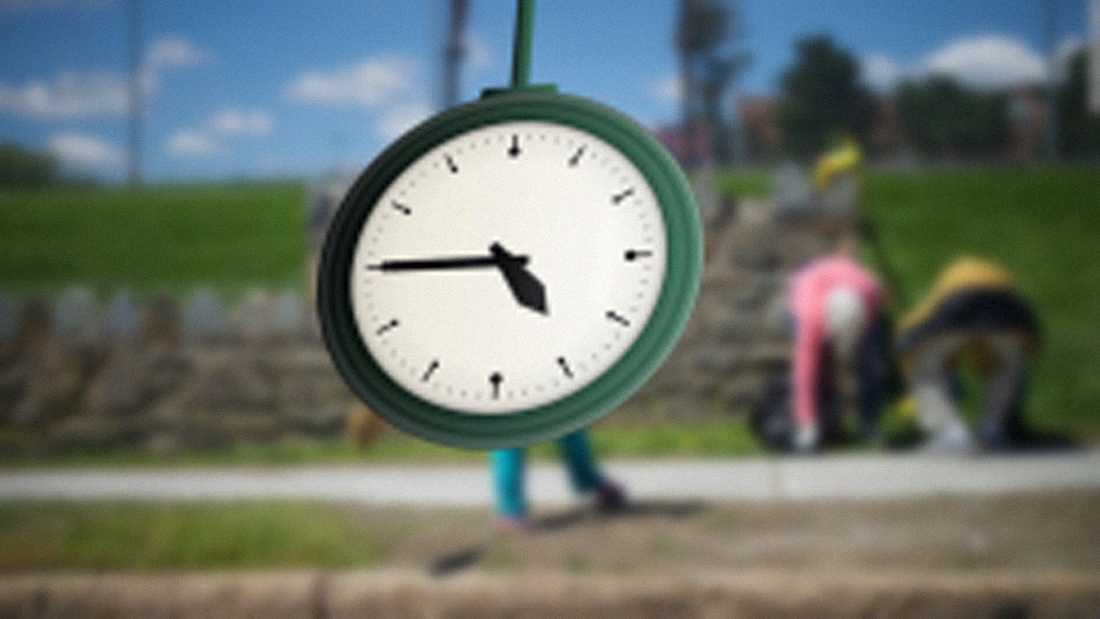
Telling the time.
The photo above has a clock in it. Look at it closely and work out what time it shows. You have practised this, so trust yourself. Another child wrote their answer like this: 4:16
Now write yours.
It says 4:45
